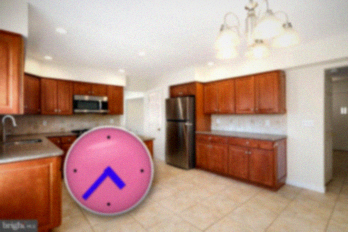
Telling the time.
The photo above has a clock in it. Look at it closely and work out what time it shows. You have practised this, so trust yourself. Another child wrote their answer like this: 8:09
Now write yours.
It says 4:37
